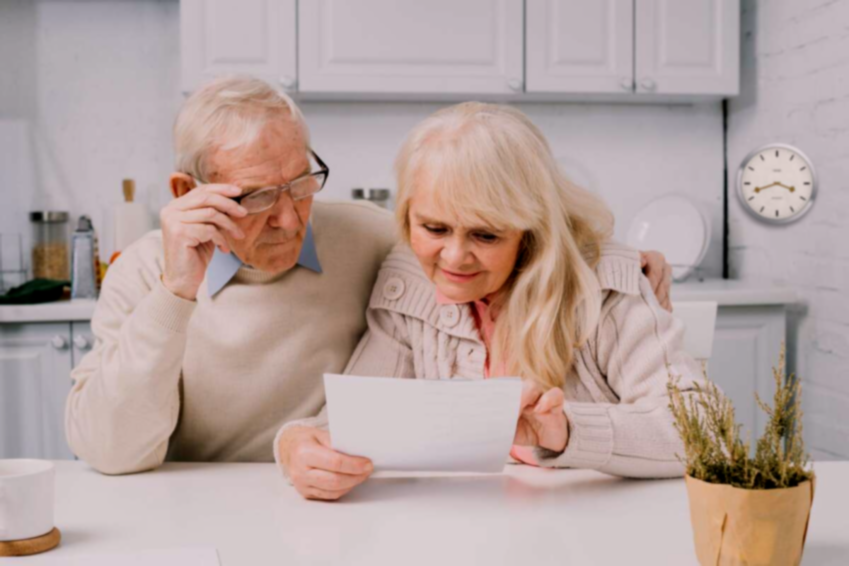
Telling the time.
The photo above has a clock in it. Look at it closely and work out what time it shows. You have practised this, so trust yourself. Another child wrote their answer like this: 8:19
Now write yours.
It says 3:42
